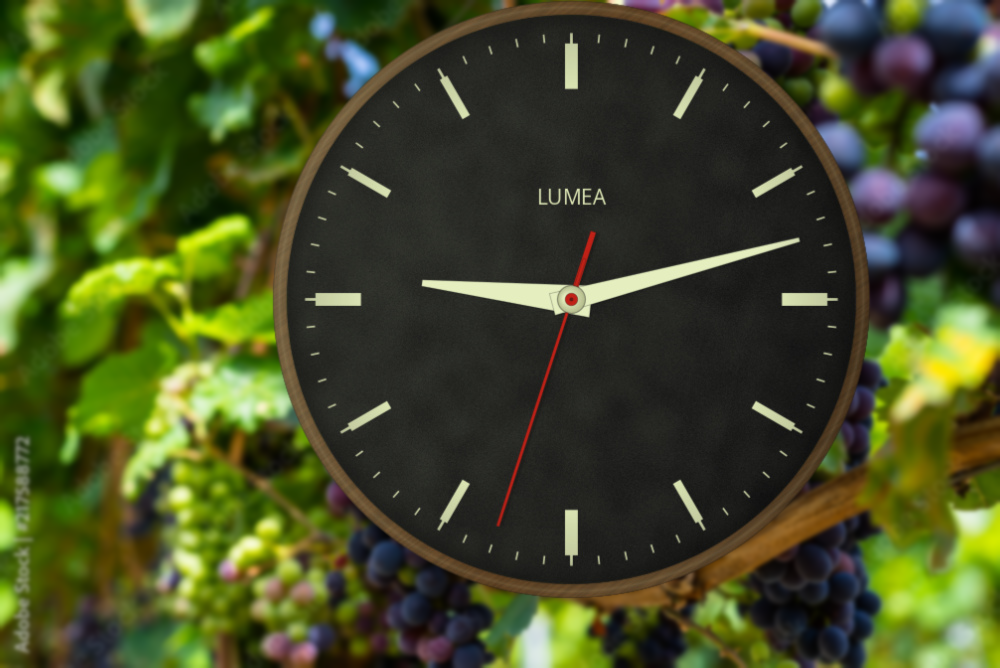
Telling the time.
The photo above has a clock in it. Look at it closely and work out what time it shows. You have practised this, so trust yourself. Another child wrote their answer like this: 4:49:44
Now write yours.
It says 9:12:33
